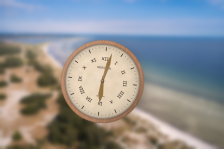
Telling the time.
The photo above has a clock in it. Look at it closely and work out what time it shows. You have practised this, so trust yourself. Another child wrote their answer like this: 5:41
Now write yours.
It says 6:02
